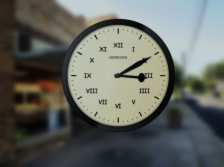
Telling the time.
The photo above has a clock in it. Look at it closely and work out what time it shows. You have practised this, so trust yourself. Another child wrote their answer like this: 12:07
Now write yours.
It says 3:10
